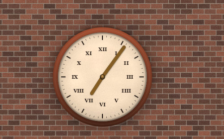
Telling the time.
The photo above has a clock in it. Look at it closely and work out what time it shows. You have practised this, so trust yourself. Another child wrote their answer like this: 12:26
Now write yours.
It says 7:06
